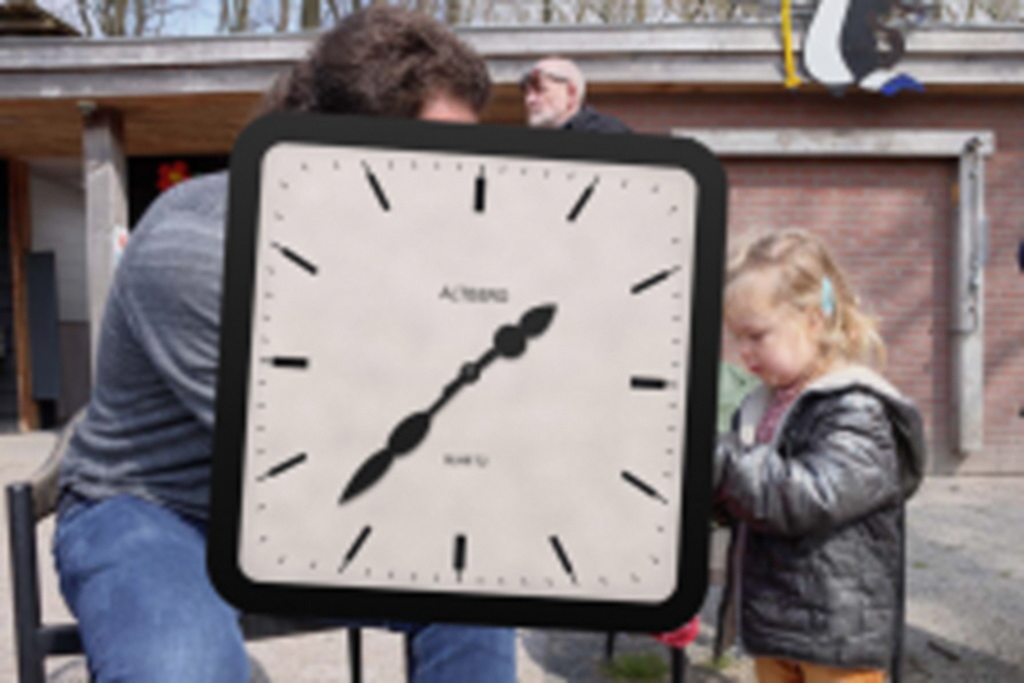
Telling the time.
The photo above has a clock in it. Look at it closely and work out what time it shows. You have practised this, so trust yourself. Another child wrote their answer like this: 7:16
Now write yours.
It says 1:37
